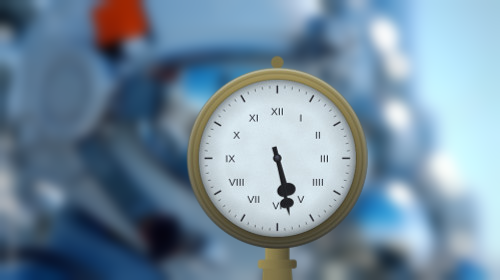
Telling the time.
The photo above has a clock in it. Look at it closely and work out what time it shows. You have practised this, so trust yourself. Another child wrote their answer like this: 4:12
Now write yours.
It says 5:28
